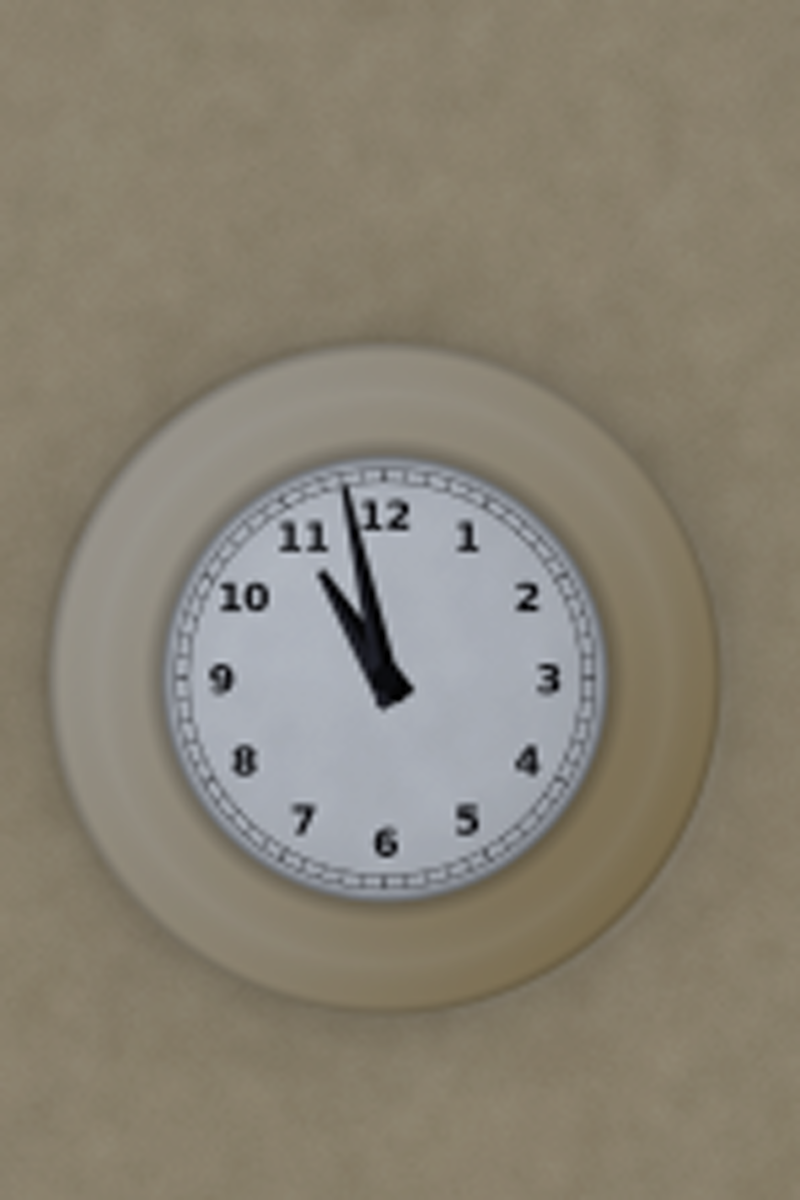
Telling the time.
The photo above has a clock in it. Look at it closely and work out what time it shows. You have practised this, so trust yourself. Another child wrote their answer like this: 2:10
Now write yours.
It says 10:58
